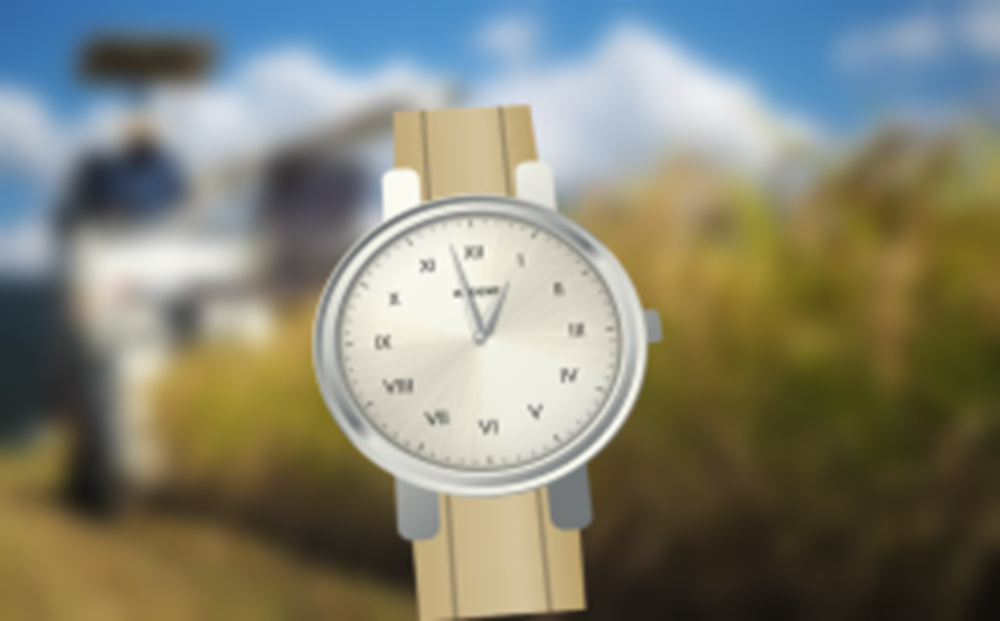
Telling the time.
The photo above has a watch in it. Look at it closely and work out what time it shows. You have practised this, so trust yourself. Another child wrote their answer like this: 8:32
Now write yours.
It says 12:58
